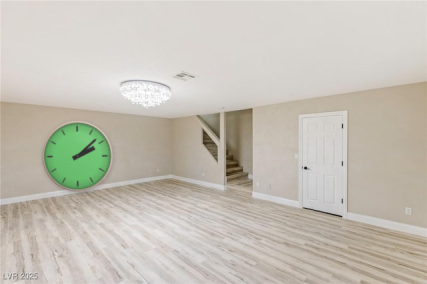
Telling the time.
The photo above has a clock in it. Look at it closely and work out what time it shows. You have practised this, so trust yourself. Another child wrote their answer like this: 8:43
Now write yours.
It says 2:08
